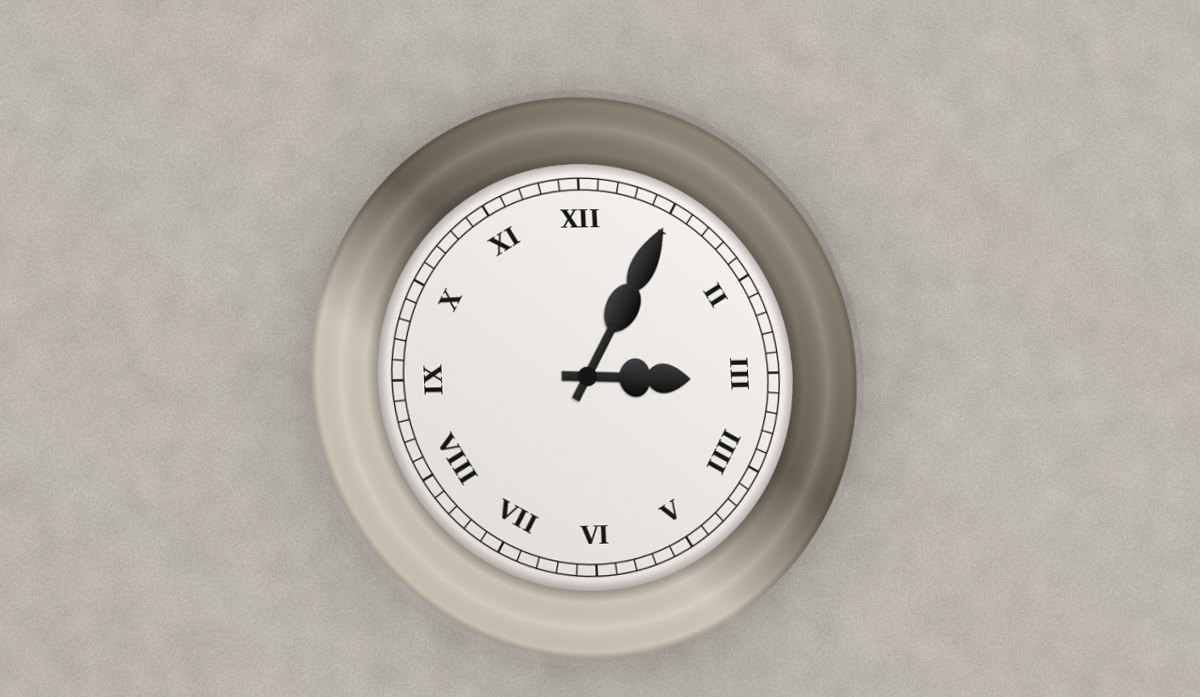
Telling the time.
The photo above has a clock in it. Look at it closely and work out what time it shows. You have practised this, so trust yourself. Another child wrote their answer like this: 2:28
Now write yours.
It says 3:05
